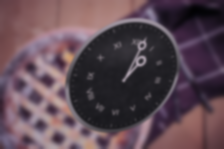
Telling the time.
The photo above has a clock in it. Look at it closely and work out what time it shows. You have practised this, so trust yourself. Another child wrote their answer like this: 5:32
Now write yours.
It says 1:02
